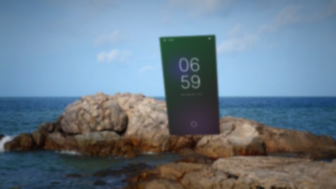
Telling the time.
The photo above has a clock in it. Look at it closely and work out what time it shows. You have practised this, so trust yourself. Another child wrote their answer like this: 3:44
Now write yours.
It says 6:59
